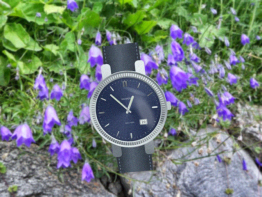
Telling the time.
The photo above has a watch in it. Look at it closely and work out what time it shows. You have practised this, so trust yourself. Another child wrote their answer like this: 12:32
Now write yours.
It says 12:53
